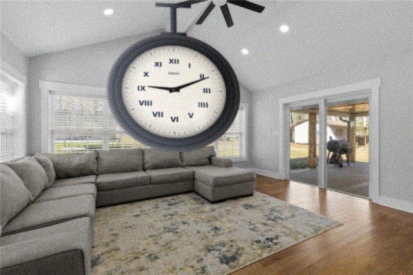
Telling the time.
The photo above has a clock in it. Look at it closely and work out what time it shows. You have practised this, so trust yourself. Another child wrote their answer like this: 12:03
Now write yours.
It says 9:11
